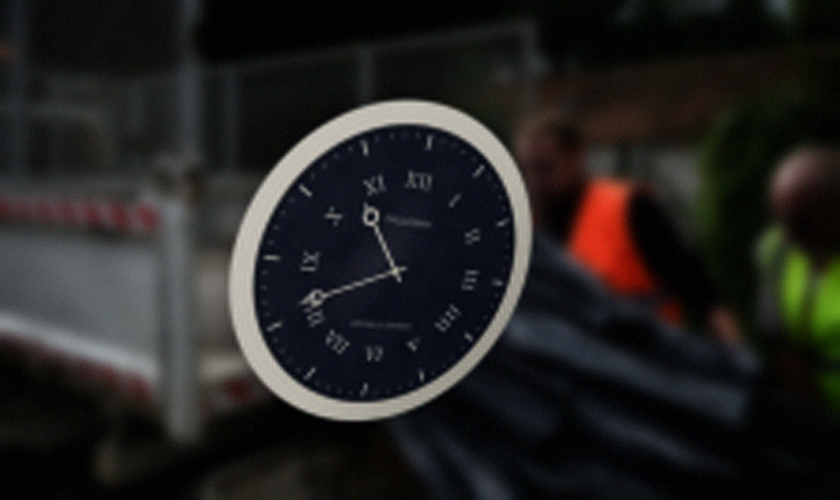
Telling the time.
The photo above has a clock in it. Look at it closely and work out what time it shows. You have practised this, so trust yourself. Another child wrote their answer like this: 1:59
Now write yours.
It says 10:41
